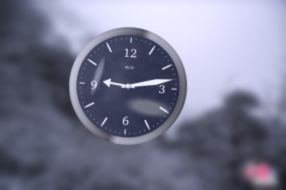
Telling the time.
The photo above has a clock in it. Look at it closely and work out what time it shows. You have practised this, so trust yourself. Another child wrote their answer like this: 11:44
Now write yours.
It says 9:13
